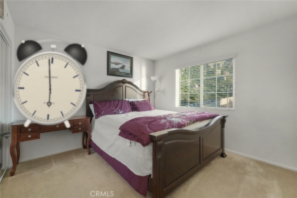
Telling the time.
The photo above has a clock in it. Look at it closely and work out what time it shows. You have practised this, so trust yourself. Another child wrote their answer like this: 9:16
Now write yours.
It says 5:59
